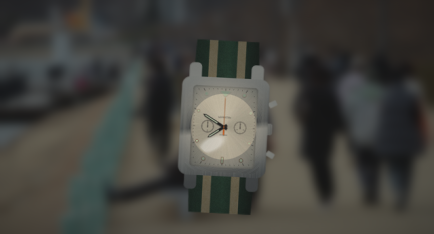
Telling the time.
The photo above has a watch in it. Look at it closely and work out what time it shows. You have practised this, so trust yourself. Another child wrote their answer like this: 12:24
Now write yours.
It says 7:50
